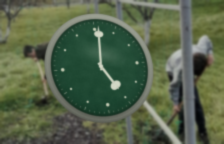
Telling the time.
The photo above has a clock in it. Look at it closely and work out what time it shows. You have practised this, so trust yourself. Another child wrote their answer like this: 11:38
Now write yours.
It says 5:01
